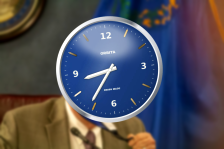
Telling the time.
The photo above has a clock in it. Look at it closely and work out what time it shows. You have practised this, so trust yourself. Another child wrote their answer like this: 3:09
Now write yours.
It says 8:36
